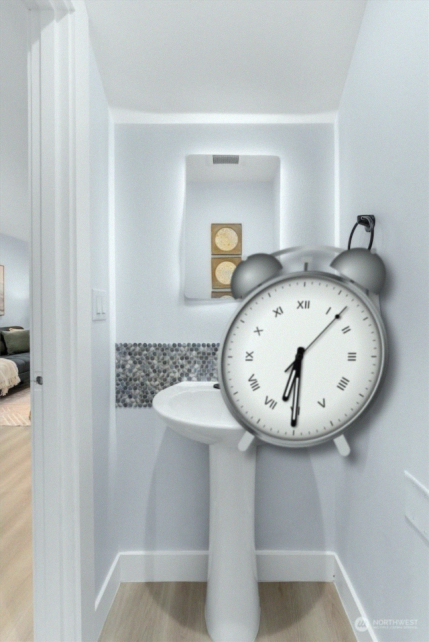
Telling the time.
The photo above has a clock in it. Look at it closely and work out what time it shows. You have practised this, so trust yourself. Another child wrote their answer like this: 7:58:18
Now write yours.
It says 6:30:07
